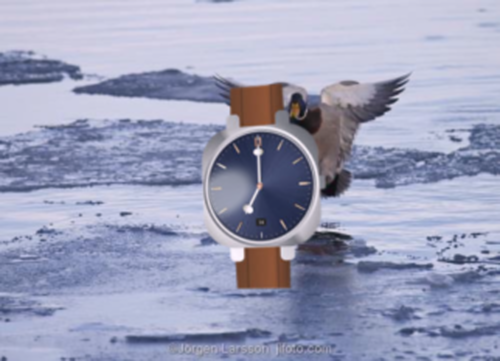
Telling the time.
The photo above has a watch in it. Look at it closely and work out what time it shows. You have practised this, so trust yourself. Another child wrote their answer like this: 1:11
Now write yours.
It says 7:00
